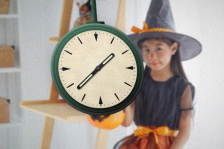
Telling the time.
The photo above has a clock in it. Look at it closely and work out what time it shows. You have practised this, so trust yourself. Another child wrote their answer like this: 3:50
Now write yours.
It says 1:38
